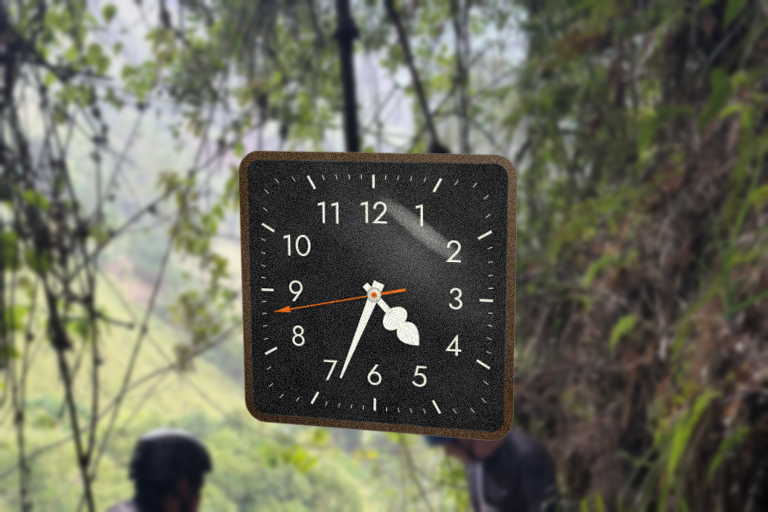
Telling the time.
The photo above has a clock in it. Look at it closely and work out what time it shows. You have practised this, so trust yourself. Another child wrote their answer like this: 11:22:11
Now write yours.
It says 4:33:43
